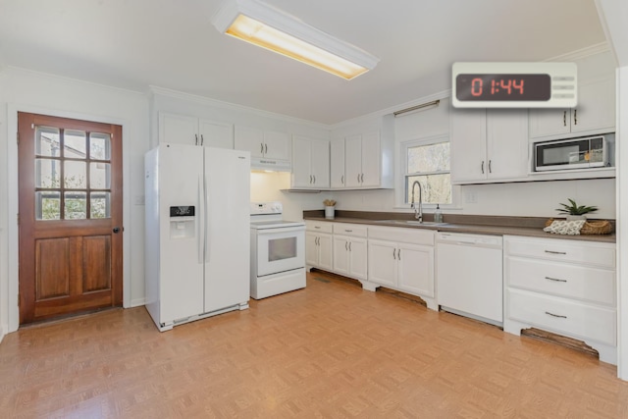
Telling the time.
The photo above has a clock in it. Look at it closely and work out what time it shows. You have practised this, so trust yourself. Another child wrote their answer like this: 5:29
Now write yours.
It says 1:44
